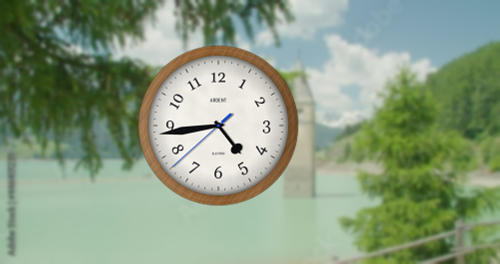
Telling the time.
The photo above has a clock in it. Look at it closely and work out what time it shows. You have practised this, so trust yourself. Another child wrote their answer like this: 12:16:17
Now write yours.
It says 4:43:38
